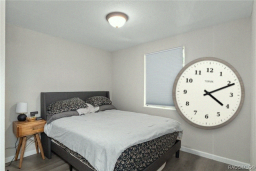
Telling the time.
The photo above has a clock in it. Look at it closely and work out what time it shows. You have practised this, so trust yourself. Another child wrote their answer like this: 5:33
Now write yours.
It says 4:11
